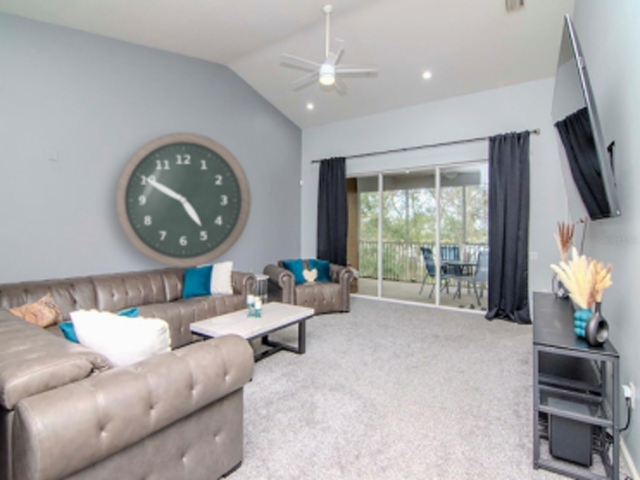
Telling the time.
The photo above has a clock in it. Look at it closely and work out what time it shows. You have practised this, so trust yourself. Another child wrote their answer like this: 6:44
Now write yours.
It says 4:50
